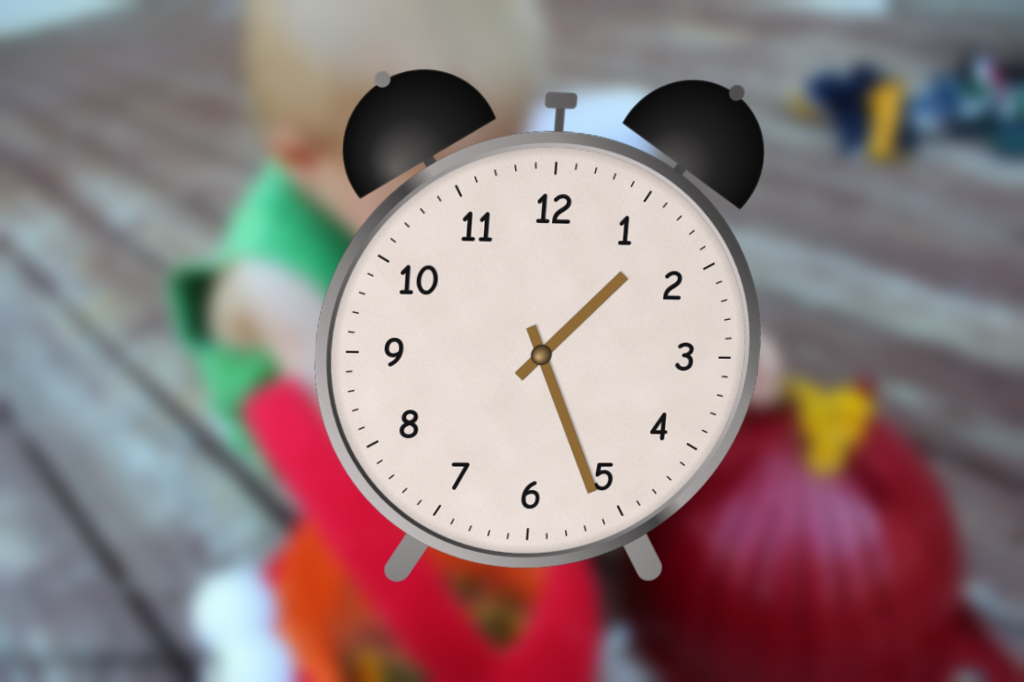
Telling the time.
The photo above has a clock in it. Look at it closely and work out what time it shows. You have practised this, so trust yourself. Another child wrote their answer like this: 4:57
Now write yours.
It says 1:26
